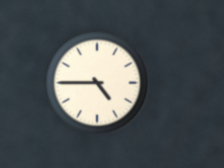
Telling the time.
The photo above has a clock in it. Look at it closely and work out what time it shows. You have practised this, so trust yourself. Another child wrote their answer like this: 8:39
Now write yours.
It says 4:45
